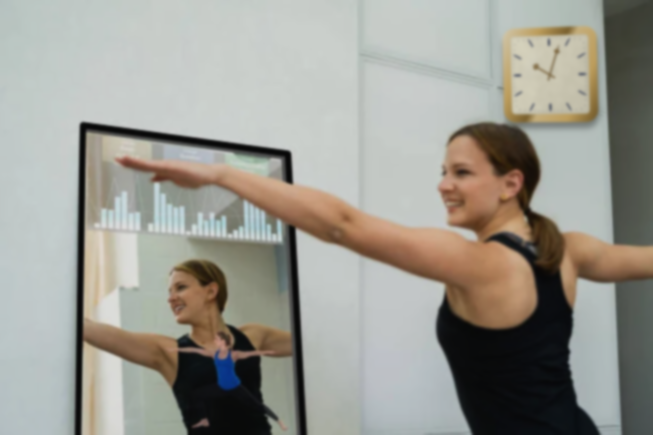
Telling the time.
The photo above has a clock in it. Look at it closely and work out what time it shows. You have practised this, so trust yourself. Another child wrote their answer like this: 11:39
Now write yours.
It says 10:03
